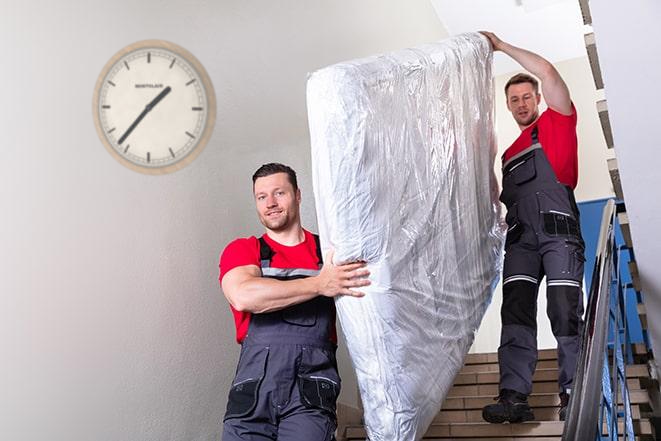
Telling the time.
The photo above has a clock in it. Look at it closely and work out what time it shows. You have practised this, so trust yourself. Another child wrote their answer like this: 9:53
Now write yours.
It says 1:37
